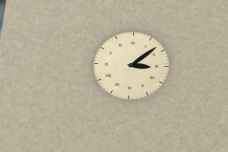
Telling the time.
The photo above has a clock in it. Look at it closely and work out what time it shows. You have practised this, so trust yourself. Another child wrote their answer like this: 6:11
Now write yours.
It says 3:08
